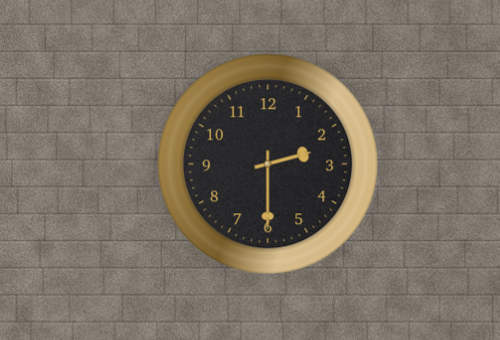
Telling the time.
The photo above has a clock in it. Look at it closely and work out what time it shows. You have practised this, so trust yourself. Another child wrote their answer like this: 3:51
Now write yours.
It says 2:30
